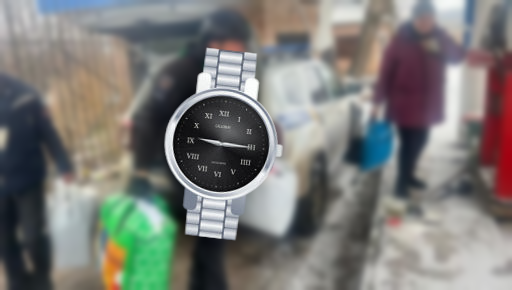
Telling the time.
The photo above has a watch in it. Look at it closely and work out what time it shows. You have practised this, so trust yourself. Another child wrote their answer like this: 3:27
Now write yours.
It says 9:15
